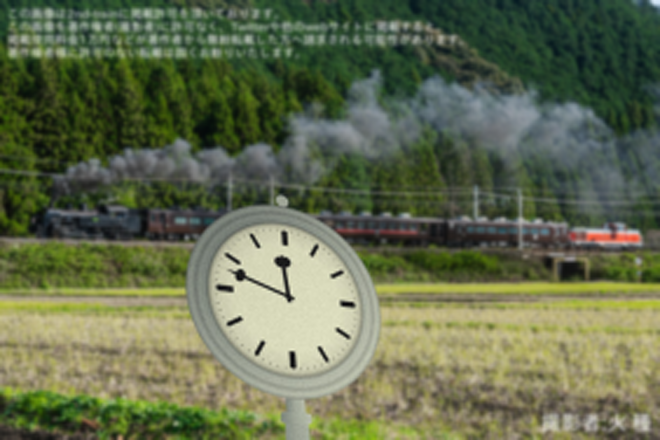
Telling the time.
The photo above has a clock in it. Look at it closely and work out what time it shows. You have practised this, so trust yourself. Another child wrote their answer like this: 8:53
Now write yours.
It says 11:48
